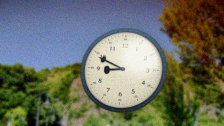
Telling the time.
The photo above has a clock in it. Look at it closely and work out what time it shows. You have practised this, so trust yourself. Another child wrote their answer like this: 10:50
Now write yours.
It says 8:49
